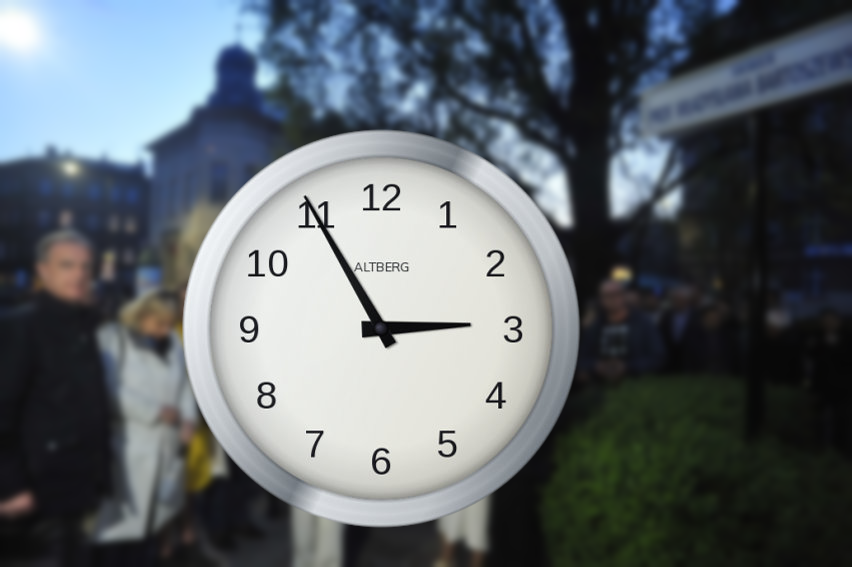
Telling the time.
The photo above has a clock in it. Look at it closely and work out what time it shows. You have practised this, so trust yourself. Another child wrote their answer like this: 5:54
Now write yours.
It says 2:55
